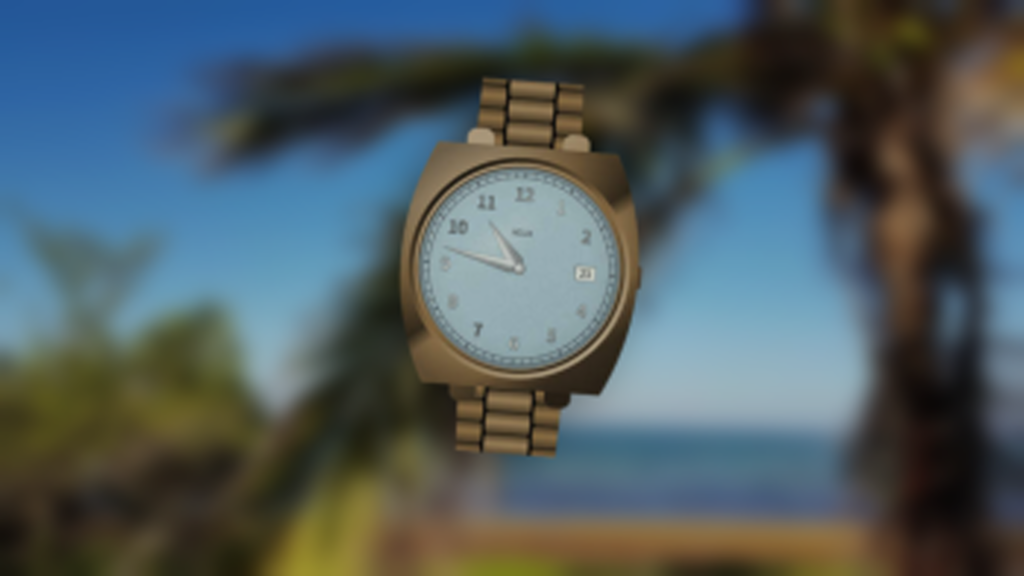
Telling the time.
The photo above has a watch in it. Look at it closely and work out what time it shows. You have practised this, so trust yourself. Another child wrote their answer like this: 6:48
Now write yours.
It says 10:47
